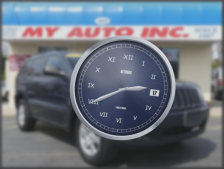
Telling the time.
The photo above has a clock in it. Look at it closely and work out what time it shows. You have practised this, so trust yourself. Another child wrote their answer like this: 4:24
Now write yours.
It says 2:40
